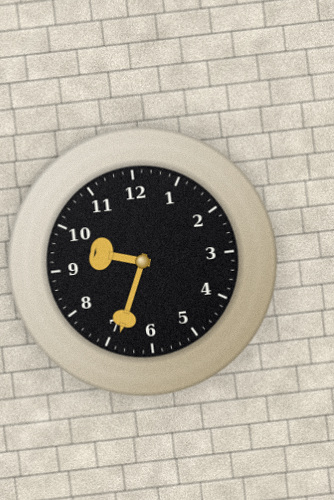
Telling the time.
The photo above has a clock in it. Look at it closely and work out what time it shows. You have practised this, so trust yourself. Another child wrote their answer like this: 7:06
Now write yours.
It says 9:34
